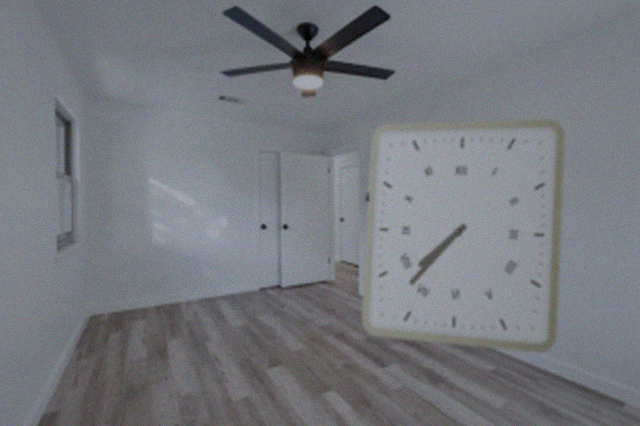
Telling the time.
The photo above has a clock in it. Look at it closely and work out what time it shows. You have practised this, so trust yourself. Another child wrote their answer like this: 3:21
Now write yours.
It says 7:37
